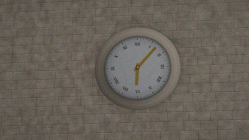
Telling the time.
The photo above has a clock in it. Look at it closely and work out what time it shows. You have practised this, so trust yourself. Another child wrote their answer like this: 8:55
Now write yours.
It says 6:07
